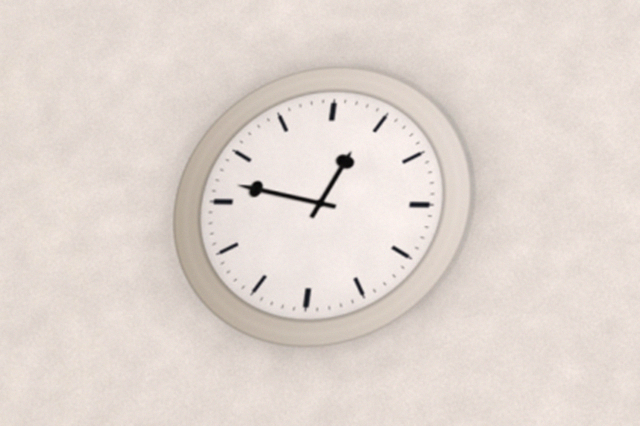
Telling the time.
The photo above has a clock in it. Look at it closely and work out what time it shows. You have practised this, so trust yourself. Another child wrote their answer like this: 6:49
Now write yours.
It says 12:47
